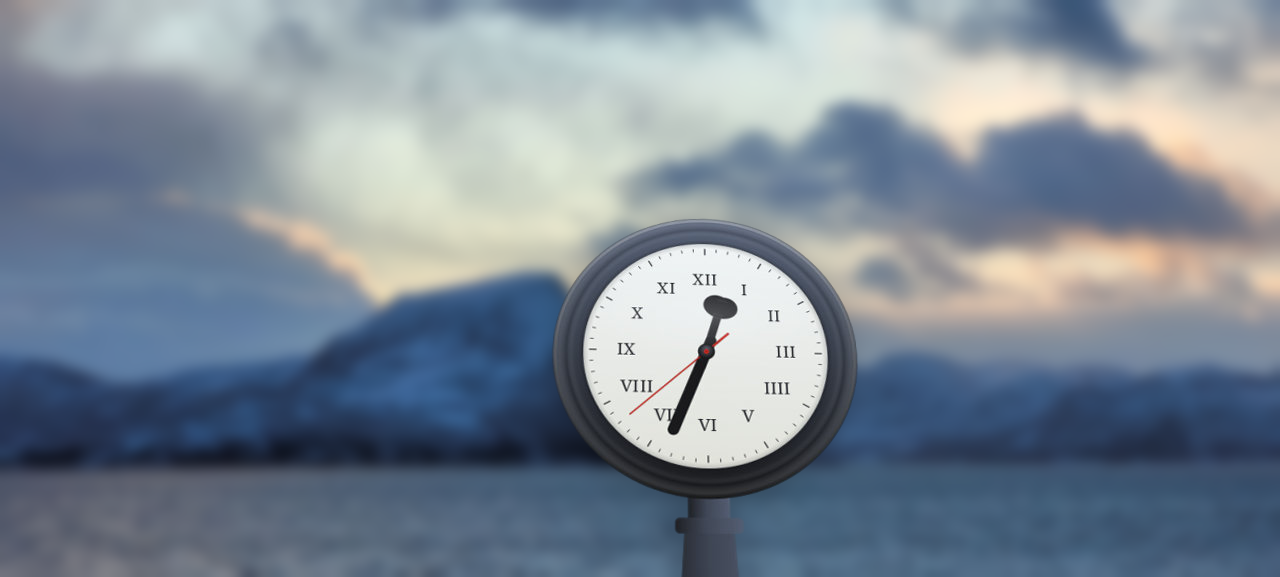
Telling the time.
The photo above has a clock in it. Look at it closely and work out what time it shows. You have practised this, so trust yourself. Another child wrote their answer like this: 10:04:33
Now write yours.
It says 12:33:38
